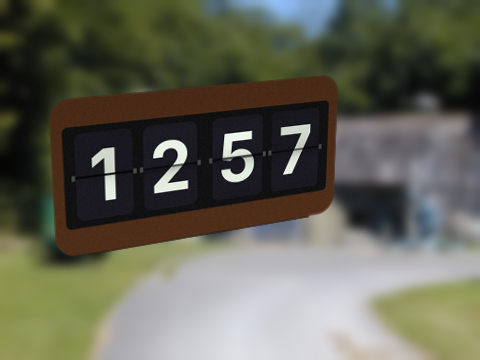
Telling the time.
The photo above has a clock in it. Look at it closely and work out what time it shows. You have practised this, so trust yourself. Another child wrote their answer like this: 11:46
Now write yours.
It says 12:57
